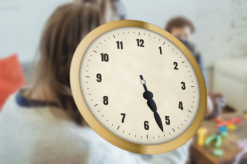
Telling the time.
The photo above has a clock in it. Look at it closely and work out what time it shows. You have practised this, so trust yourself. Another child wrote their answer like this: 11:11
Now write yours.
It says 5:27
